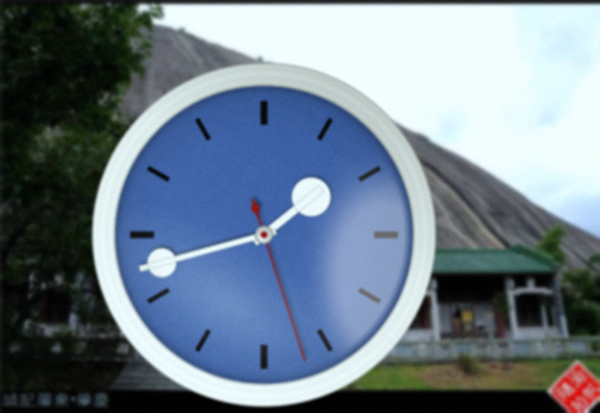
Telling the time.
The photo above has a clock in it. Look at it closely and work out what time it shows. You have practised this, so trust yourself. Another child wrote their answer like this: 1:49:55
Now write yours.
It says 1:42:27
